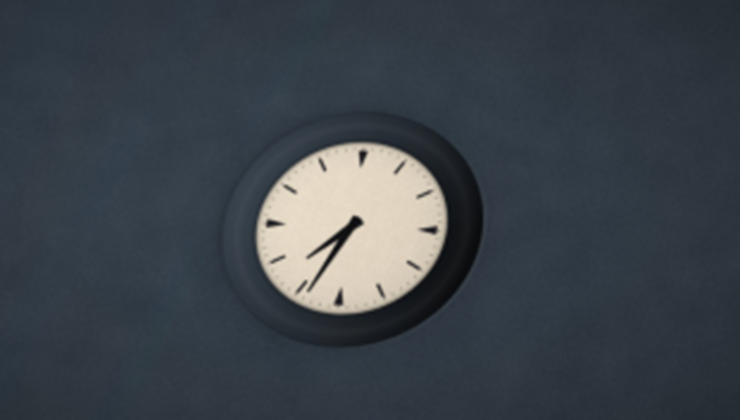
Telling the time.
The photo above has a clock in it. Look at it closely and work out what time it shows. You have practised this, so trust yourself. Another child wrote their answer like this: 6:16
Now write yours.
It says 7:34
